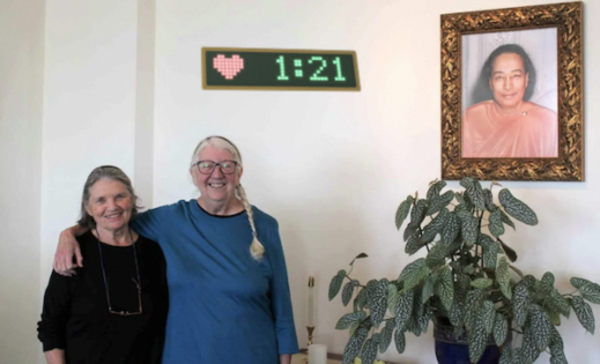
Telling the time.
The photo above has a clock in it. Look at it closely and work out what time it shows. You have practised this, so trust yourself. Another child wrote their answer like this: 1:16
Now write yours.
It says 1:21
